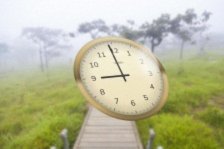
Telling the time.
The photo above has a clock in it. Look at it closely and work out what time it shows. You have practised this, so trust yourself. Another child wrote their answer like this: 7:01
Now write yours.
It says 8:59
